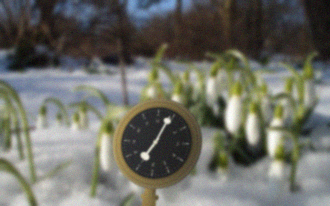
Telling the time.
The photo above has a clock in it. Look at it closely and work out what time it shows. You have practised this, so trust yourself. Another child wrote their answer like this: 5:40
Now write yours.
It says 7:04
